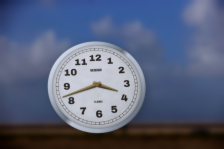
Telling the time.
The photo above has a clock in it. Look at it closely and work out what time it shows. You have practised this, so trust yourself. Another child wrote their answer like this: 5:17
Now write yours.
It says 3:42
